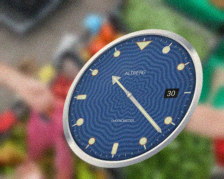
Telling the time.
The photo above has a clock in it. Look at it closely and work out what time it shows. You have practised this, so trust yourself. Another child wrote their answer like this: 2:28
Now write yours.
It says 10:22
